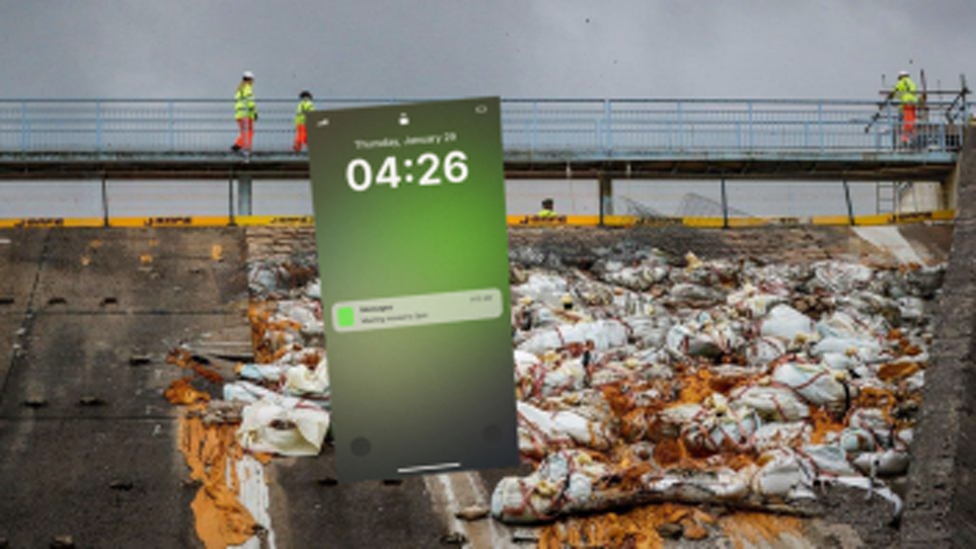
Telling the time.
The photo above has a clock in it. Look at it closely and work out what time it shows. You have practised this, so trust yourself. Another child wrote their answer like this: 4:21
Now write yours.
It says 4:26
